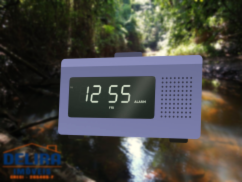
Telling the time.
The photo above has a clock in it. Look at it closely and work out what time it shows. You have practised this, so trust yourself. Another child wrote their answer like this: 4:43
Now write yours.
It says 12:55
